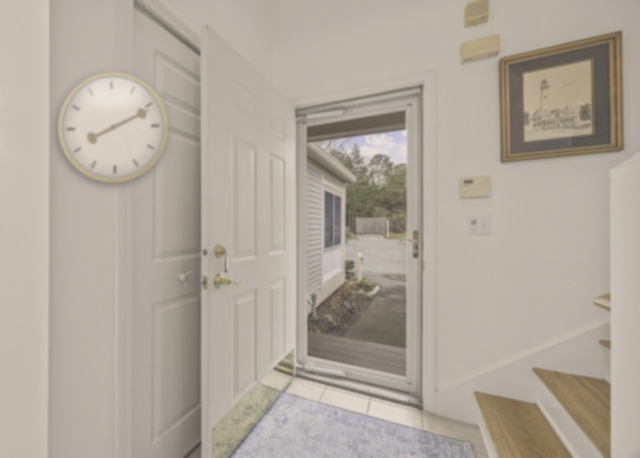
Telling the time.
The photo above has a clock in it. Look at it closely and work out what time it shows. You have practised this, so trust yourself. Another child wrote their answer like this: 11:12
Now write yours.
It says 8:11
